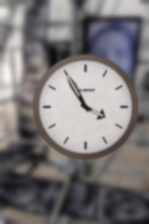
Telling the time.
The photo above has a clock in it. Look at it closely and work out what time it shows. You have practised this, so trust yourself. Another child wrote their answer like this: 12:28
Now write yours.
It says 3:55
